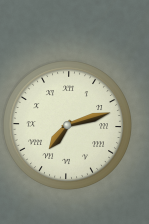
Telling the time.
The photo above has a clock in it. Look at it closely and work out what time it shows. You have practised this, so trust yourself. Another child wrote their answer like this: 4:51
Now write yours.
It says 7:12
